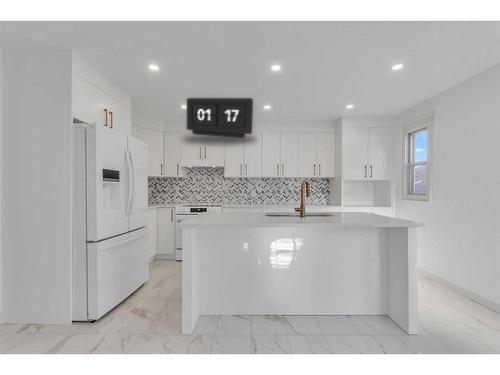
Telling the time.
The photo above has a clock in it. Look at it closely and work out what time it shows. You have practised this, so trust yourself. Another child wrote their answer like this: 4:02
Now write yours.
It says 1:17
